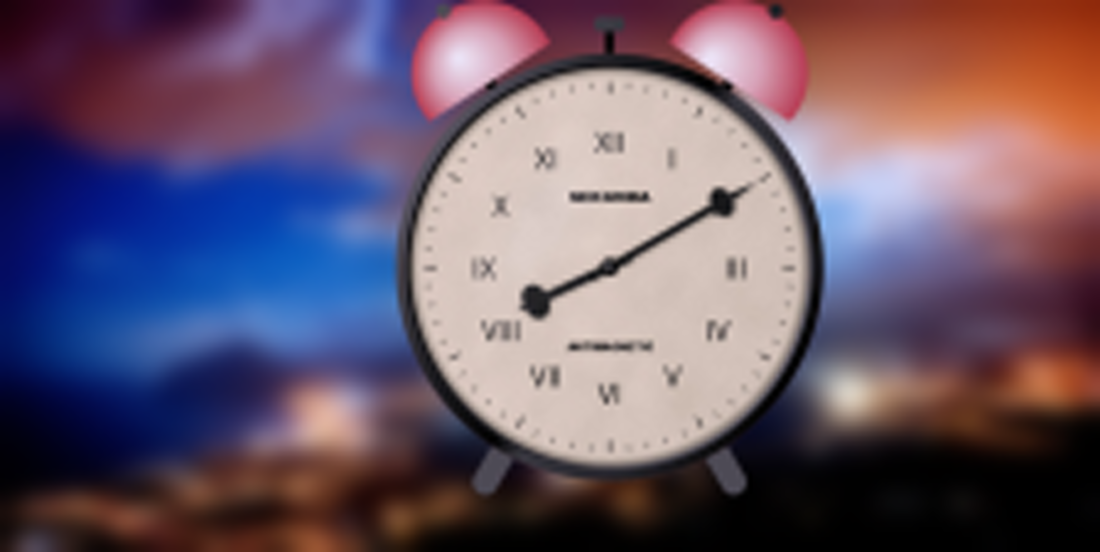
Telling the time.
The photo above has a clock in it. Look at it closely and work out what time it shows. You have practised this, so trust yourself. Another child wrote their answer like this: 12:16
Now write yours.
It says 8:10
